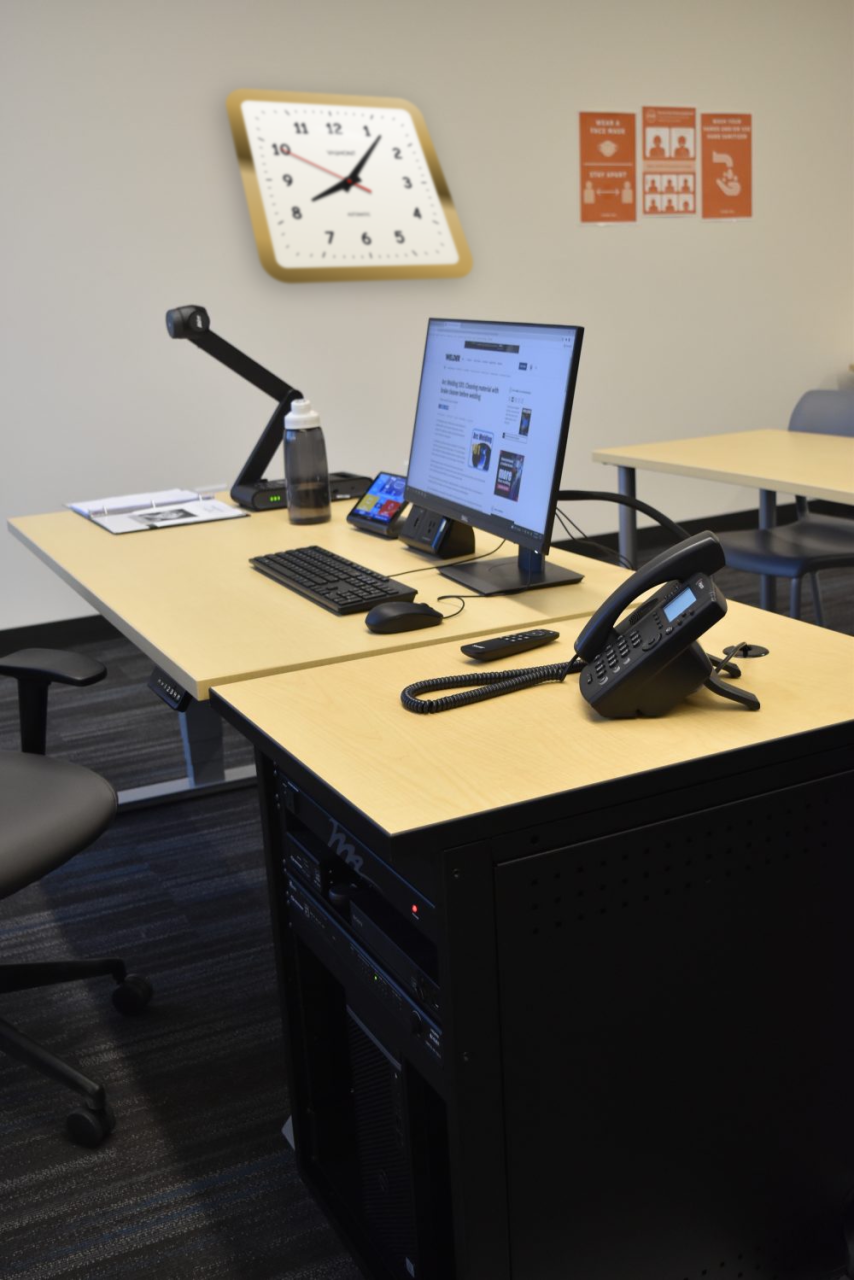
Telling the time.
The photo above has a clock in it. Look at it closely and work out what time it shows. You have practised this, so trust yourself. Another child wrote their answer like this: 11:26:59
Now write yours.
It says 8:06:50
